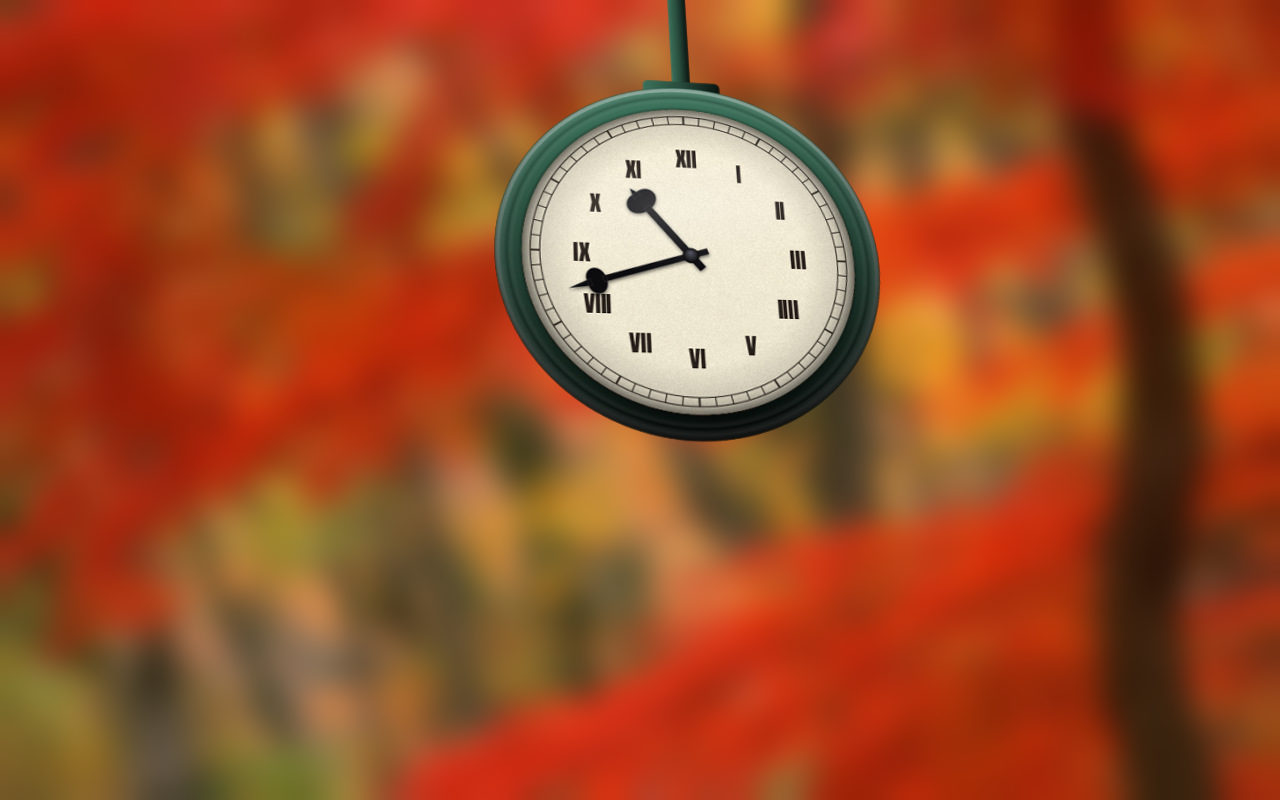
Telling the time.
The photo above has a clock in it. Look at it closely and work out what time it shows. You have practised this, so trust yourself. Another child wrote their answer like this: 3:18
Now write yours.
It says 10:42
